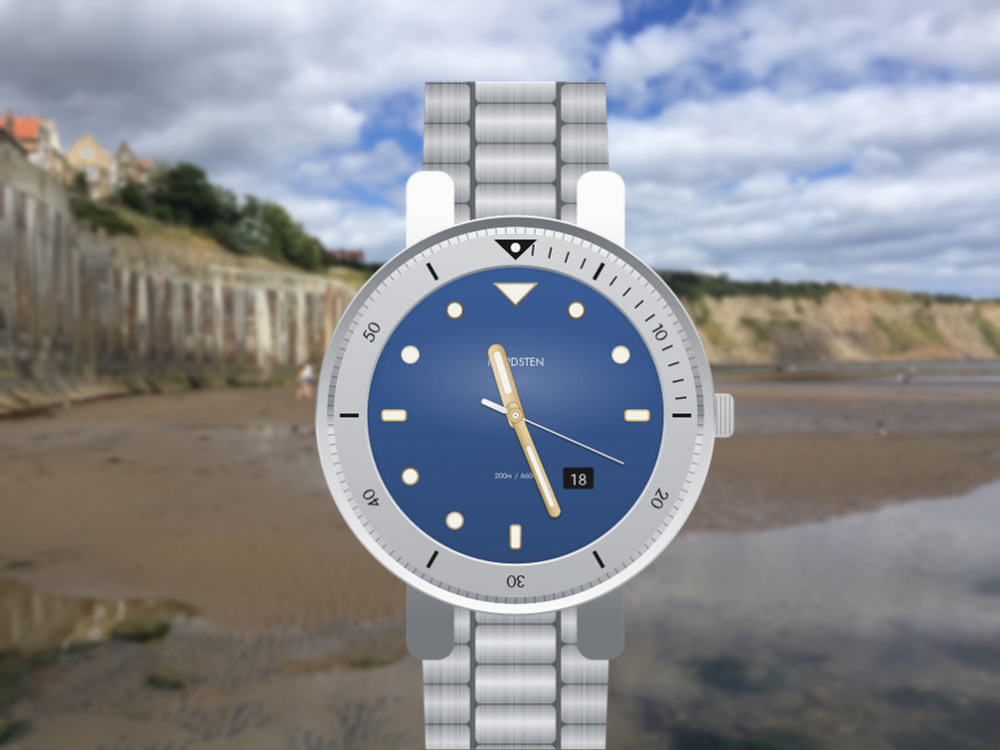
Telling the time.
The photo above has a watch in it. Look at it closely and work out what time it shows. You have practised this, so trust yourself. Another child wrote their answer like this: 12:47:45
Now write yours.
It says 11:26:19
